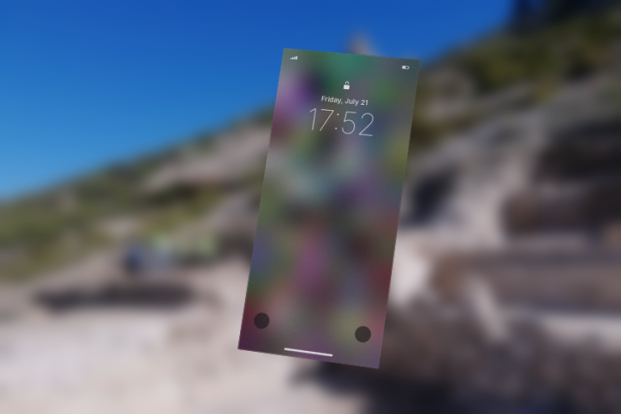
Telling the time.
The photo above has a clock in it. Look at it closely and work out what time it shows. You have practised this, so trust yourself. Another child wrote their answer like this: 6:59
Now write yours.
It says 17:52
